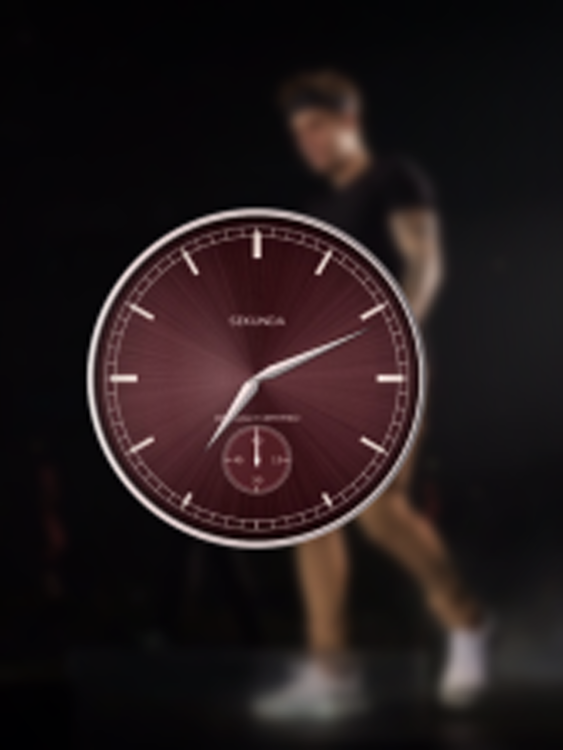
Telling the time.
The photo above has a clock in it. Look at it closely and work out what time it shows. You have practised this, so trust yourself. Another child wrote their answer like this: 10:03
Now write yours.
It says 7:11
